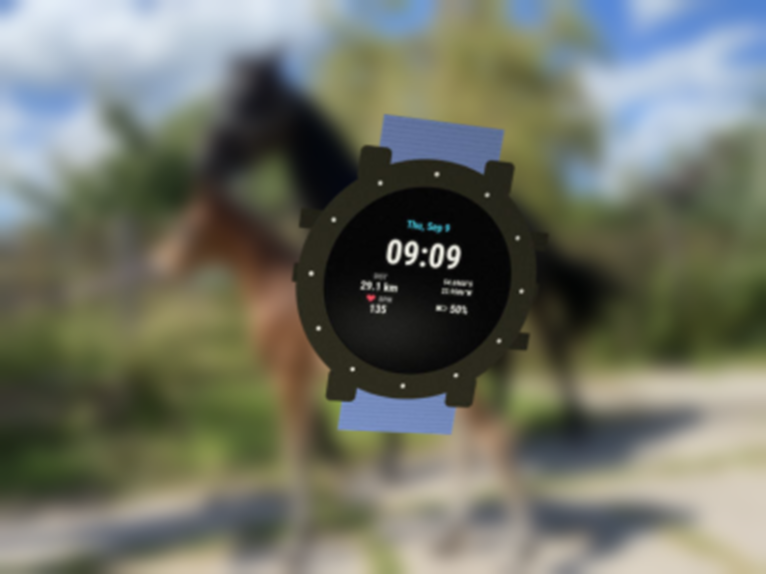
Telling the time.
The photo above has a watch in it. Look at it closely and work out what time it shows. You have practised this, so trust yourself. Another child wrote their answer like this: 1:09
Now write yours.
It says 9:09
